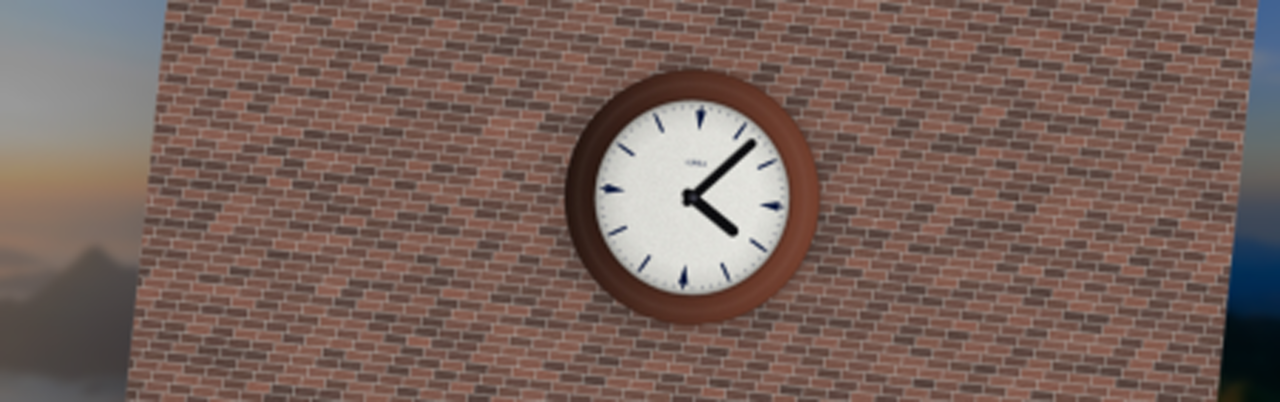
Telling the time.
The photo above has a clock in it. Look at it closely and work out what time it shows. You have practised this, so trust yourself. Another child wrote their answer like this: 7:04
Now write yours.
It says 4:07
